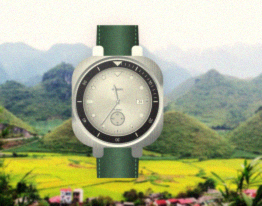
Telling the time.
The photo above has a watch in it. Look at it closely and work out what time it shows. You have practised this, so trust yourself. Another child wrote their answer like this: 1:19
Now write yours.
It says 11:36
